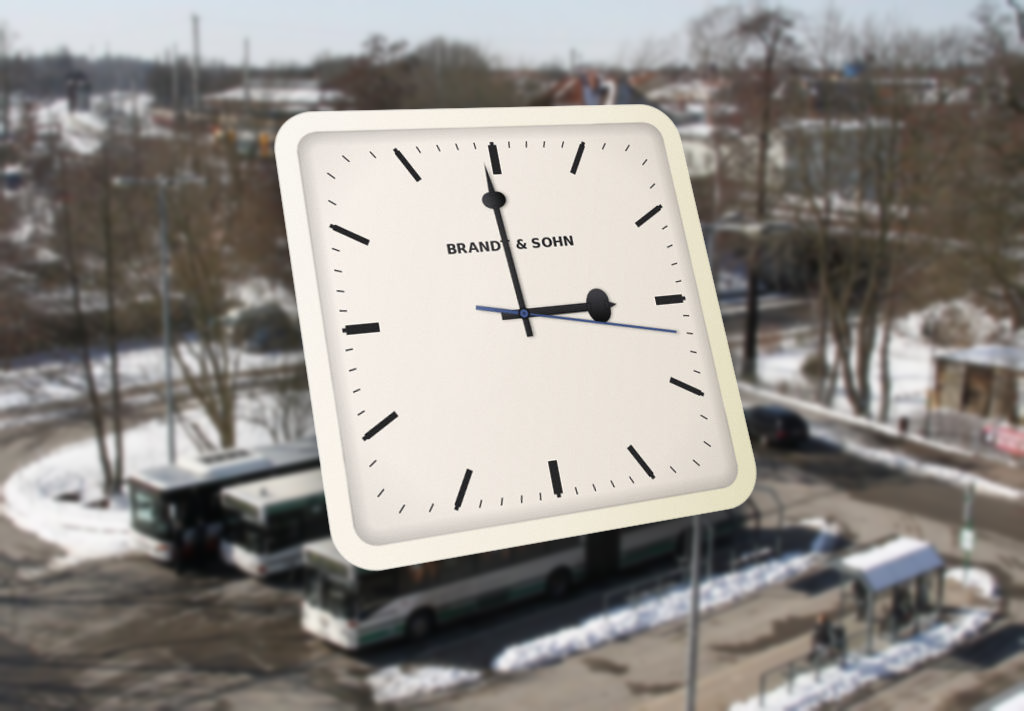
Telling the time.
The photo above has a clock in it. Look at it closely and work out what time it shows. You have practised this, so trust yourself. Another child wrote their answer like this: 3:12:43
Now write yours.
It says 2:59:17
